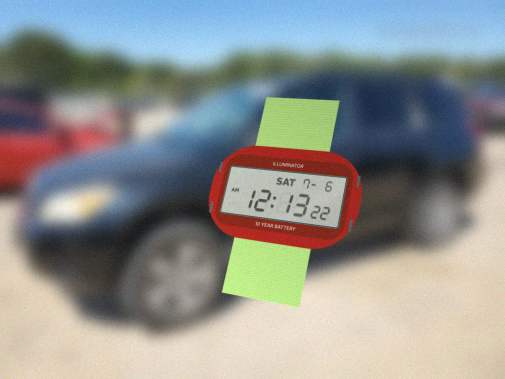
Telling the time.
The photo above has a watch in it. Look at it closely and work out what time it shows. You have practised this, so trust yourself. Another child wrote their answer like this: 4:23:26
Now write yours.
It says 12:13:22
